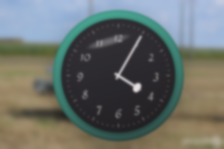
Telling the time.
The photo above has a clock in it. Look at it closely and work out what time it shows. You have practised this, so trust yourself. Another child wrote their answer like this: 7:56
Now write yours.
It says 4:05
